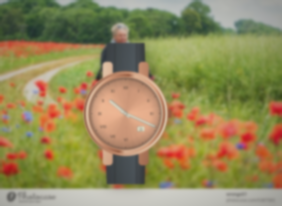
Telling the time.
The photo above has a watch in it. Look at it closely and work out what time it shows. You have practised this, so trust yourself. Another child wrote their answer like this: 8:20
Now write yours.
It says 10:19
